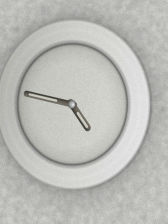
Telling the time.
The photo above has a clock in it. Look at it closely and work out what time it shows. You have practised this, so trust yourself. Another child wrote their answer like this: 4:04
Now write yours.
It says 4:47
